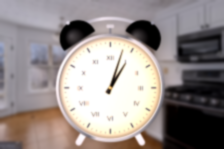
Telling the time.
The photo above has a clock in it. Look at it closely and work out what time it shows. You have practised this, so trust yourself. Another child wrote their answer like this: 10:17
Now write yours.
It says 1:03
